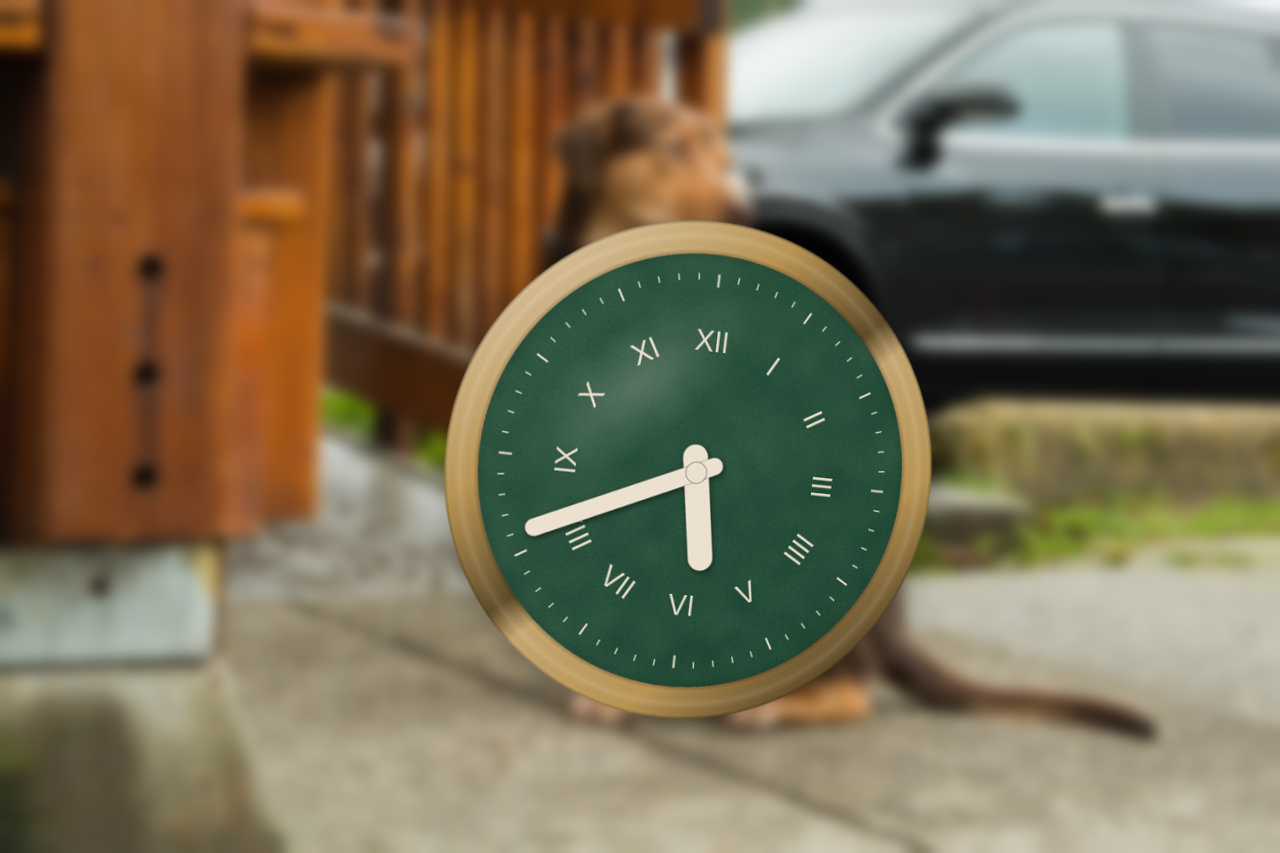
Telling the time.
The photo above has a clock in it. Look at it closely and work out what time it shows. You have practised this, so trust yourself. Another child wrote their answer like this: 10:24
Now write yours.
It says 5:41
